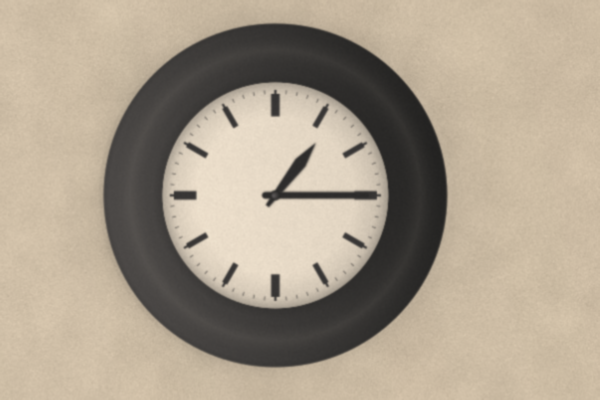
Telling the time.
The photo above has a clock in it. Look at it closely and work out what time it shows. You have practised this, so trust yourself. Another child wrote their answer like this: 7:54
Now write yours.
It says 1:15
